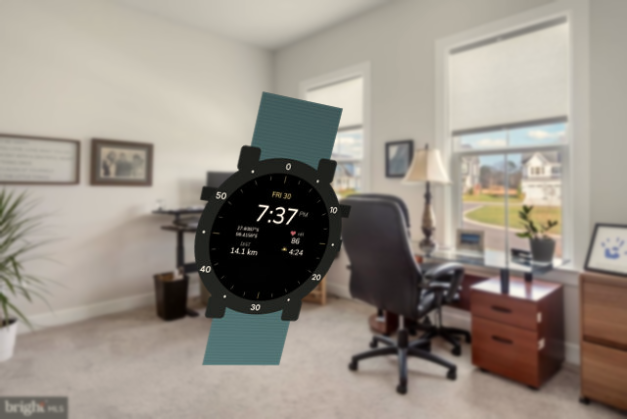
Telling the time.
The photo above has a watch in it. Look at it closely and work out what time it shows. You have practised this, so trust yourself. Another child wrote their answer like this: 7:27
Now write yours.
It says 7:37
